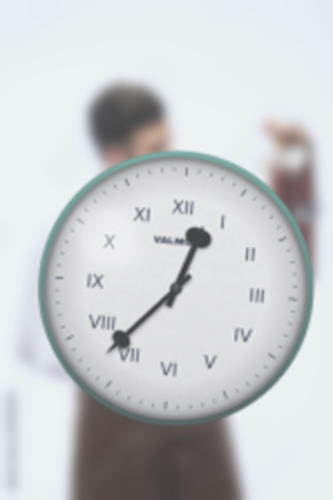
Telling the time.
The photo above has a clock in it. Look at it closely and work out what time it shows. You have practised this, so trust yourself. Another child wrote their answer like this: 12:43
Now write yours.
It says 12:37
